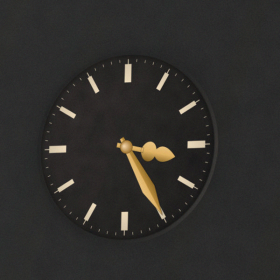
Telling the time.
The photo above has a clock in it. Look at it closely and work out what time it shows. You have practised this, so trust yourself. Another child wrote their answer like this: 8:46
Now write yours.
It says 3:25
